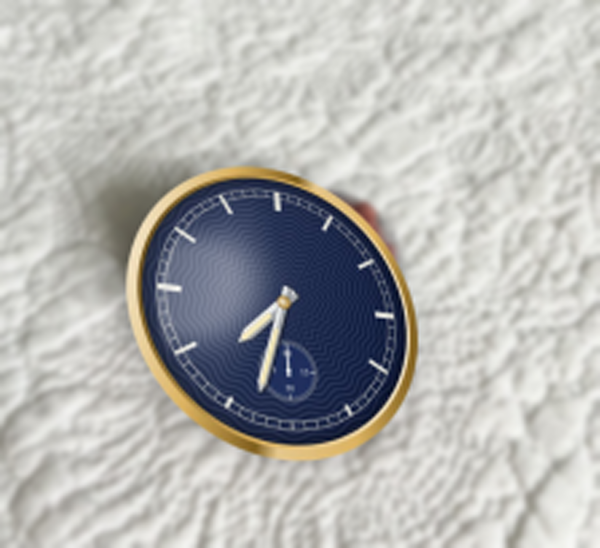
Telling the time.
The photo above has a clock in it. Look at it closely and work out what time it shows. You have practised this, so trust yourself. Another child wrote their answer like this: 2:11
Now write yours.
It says 7:33
